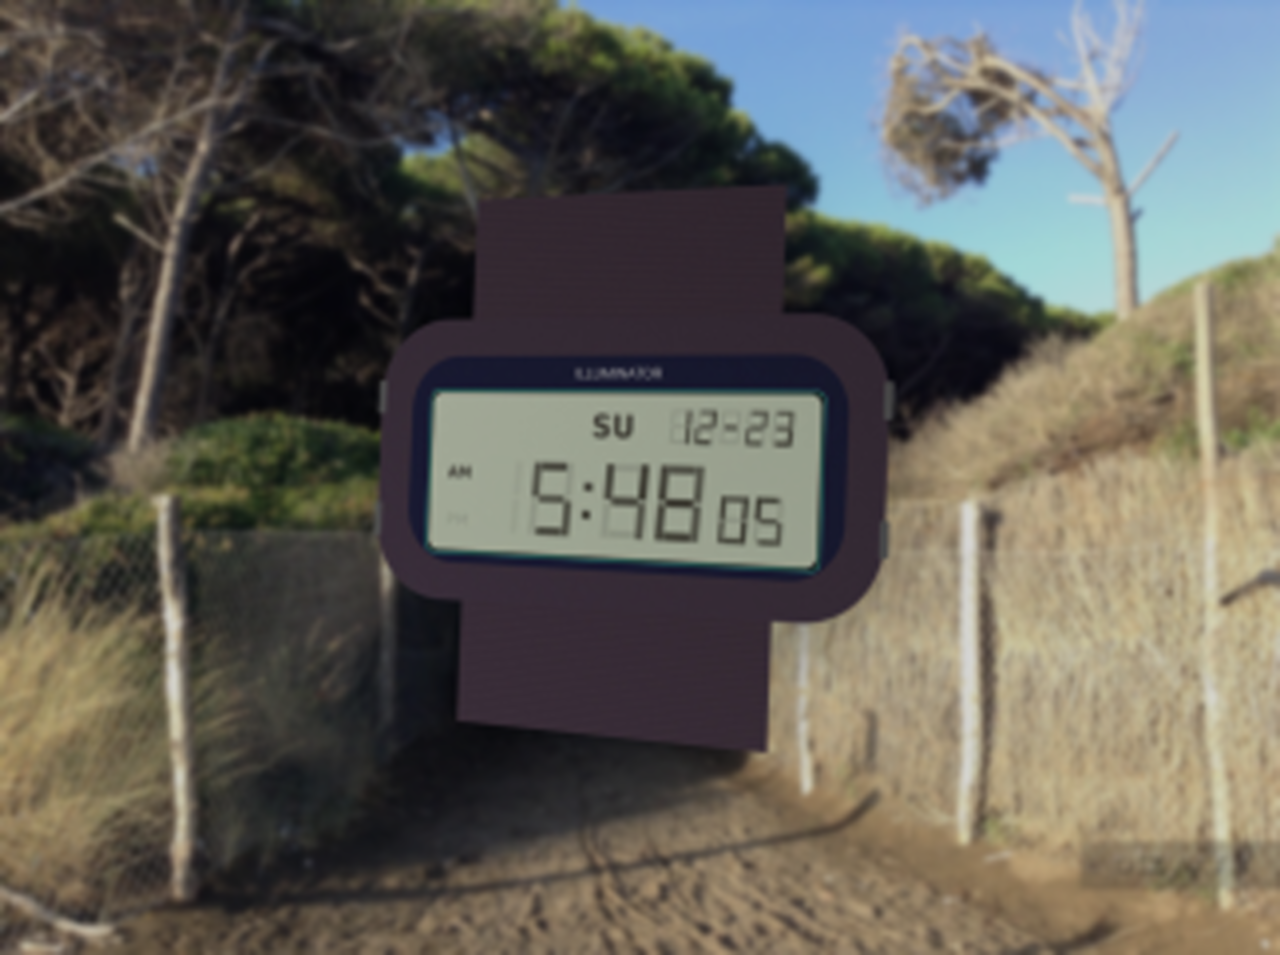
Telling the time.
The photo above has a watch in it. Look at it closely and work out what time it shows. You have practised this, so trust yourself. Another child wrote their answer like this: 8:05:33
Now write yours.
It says 5:48:05
